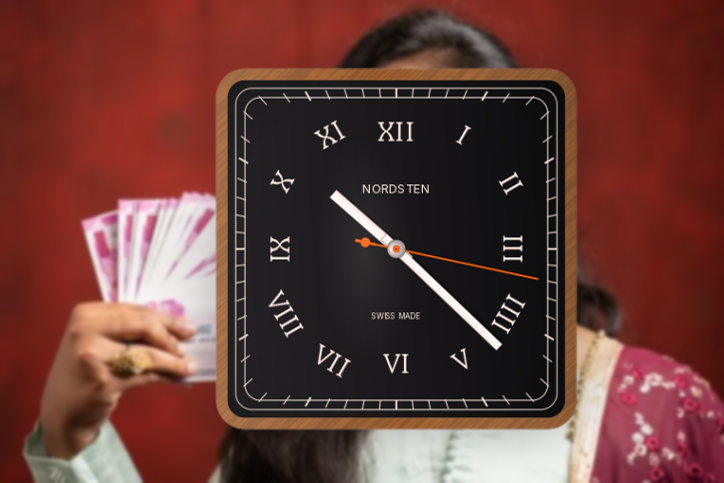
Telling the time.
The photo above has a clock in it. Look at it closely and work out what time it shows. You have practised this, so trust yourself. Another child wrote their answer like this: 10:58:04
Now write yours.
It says 10:22:17
